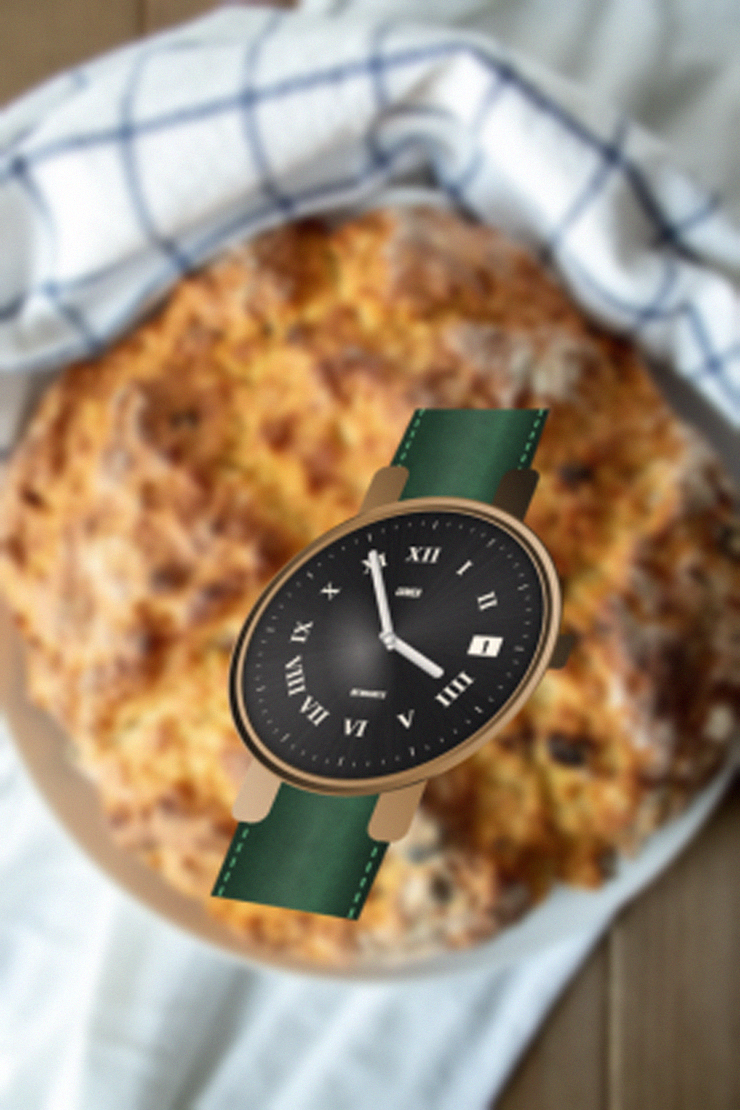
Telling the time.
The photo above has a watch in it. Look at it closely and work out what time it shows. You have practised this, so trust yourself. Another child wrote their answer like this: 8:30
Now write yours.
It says 3:55
